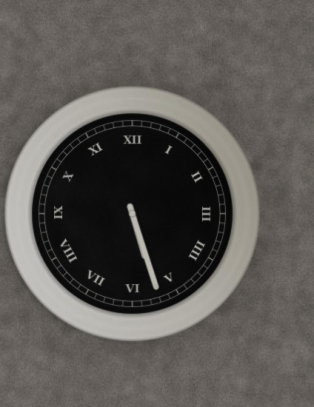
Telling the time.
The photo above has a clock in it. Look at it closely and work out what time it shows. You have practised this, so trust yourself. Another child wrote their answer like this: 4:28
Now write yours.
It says 5:27
